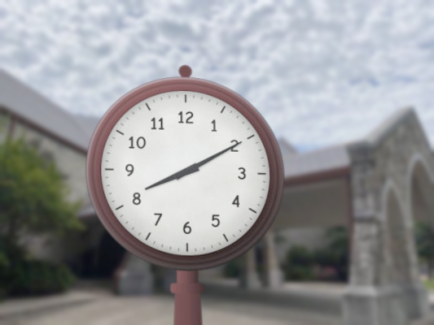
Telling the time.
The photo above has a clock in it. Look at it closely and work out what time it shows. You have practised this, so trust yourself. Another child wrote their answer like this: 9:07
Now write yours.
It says 8:10
